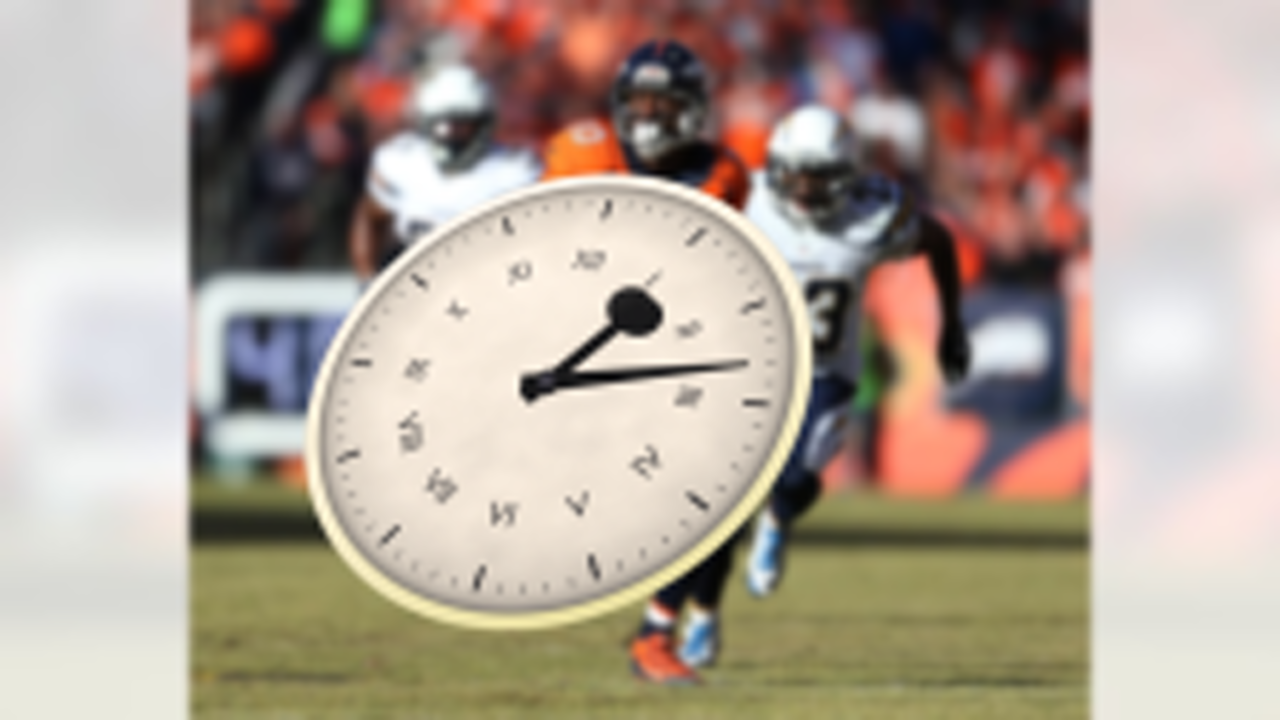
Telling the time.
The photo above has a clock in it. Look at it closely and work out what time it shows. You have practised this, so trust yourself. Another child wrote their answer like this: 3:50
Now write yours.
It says 1:13
